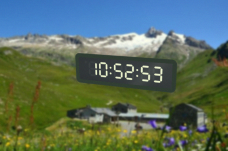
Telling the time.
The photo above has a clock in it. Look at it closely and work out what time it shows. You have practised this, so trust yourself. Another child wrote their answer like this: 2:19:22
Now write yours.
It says 10:52:53
